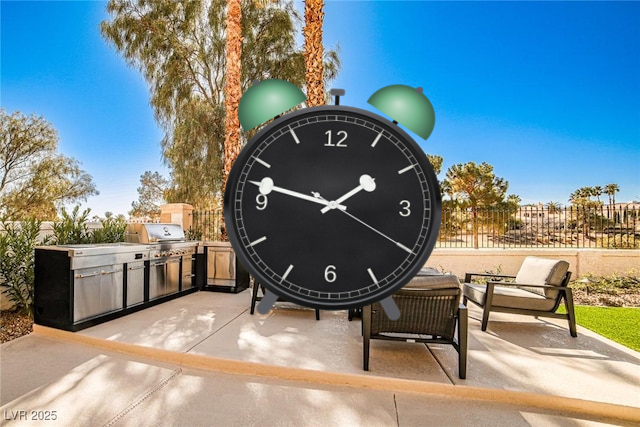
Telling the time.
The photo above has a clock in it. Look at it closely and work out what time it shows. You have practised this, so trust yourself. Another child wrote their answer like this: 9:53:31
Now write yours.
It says 1:47:20
